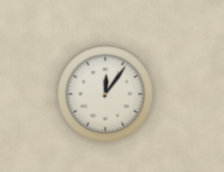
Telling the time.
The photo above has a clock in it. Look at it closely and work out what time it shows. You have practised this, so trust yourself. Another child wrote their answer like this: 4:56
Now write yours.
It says 12:06
